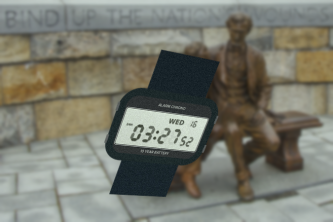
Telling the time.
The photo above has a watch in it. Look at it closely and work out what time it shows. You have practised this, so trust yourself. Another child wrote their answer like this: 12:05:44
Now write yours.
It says 3:27:52
